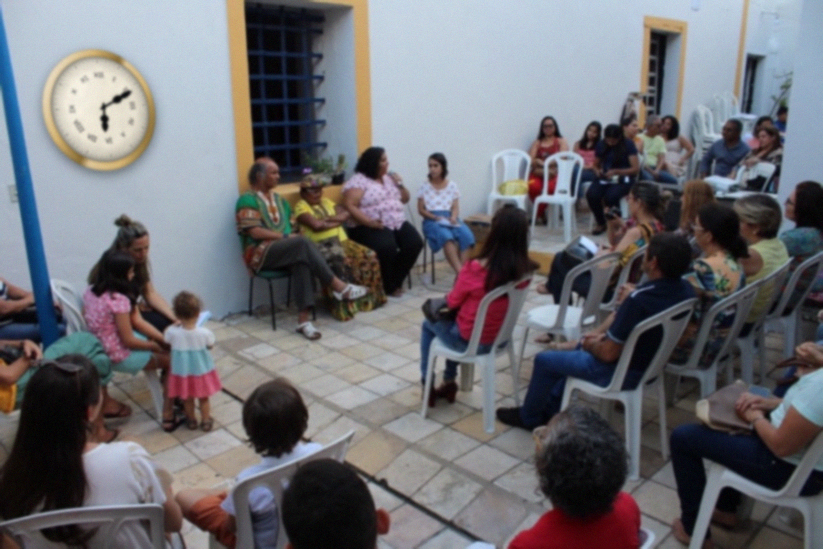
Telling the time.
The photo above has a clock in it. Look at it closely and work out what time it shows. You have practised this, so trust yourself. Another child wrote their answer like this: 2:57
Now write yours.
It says 6:11
